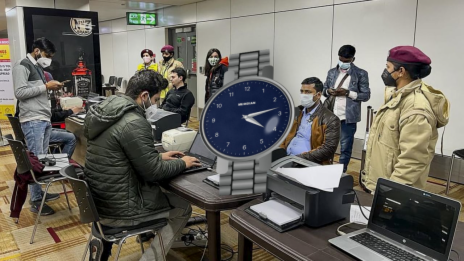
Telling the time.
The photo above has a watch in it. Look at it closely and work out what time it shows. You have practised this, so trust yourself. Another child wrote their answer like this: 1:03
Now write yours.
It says 4:13
